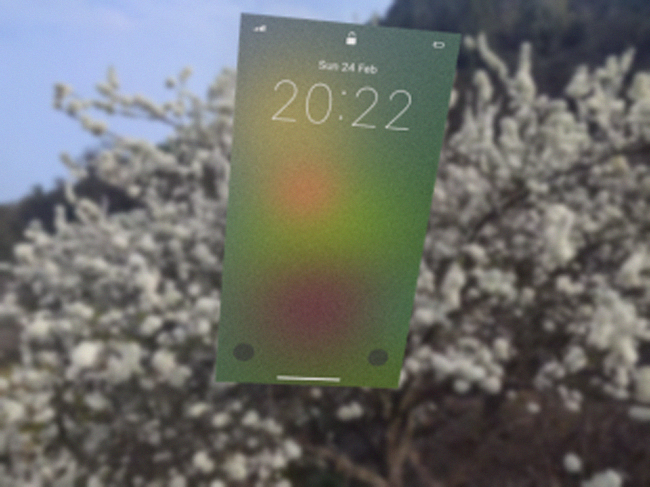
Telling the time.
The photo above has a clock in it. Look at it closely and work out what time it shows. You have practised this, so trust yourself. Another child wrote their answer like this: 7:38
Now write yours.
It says 20:22
